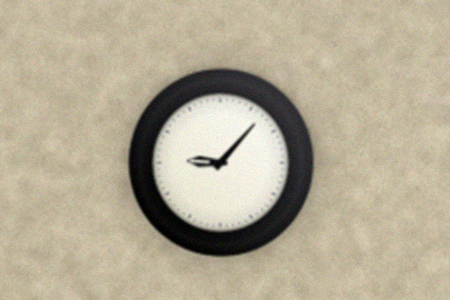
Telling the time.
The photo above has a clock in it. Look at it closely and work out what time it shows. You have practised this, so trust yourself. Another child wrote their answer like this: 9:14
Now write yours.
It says 9:07
